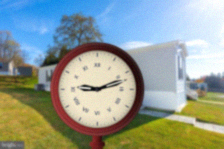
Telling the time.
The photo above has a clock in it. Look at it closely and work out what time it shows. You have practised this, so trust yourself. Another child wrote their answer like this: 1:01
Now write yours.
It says 9:12
